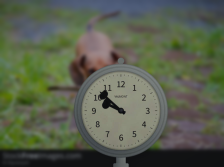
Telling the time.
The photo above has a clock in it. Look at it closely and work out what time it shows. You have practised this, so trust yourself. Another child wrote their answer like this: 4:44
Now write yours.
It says 9:52
